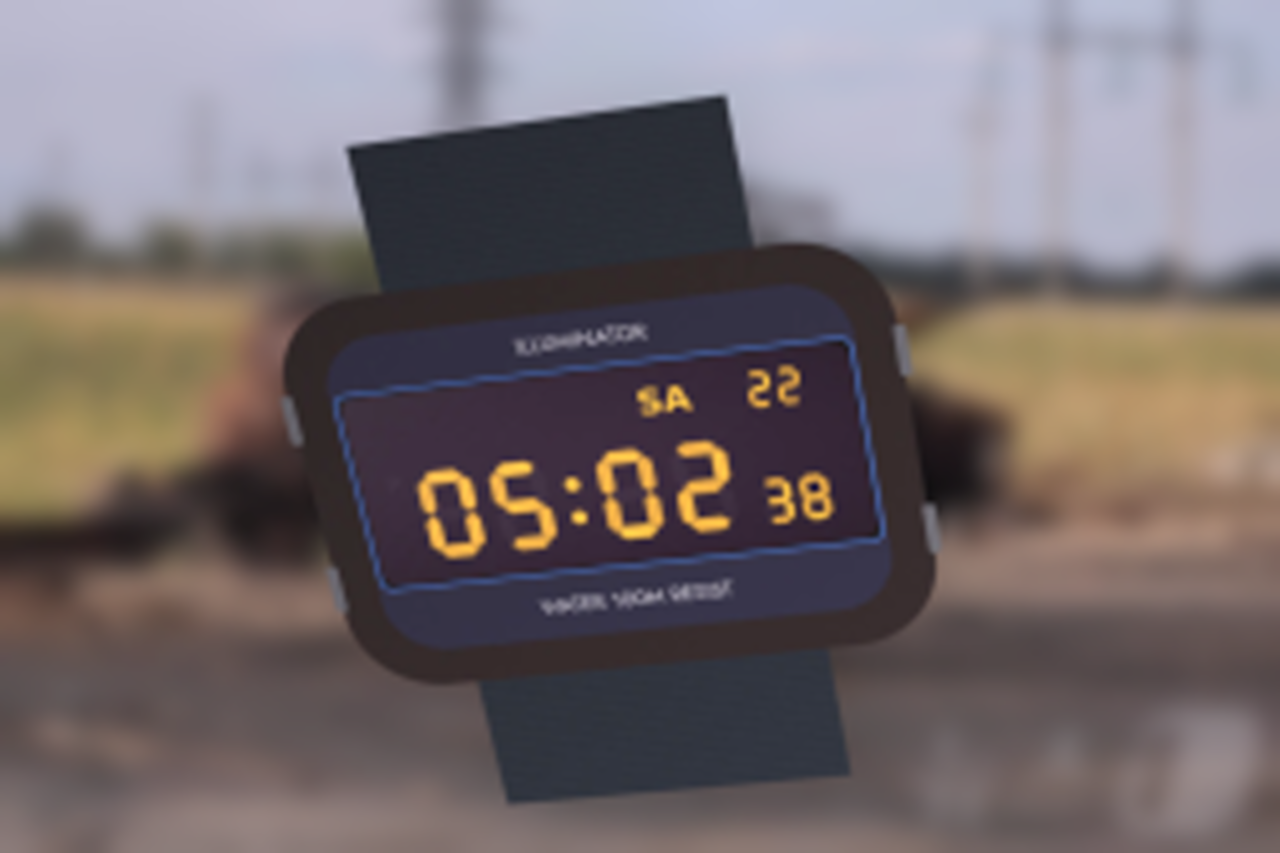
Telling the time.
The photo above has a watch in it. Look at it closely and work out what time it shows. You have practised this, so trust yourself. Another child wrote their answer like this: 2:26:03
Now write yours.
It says 5:02:38
